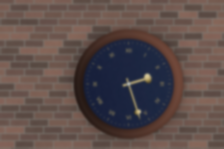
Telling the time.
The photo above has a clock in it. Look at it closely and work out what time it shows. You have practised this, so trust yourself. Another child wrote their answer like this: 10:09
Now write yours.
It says 2:27
